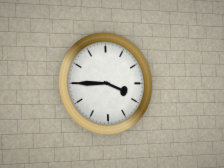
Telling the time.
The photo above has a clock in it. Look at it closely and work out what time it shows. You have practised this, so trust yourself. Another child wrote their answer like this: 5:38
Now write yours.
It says 3:45
